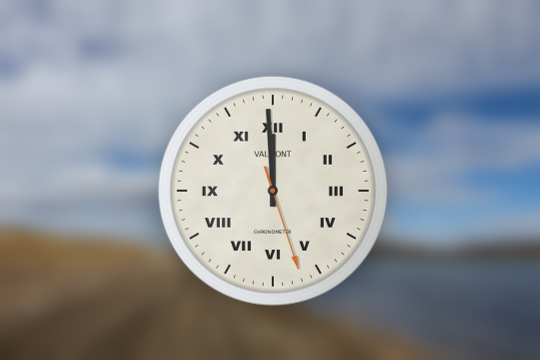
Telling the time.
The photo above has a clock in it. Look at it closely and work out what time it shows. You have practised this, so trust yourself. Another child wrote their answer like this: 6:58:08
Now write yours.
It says 11:59:27
